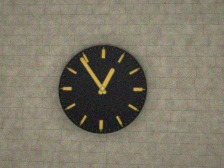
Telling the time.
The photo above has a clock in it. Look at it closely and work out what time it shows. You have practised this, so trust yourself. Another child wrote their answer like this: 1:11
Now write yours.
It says 12:54
